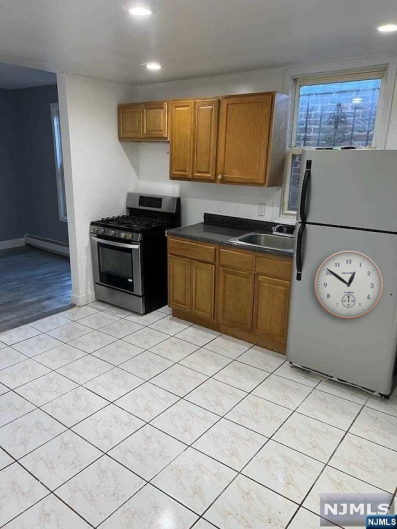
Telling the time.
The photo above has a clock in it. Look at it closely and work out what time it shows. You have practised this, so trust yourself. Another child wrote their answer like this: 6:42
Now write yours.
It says 12:51
